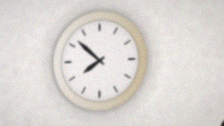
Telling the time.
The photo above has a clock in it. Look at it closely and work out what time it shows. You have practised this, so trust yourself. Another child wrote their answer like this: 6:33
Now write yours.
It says 7:52
